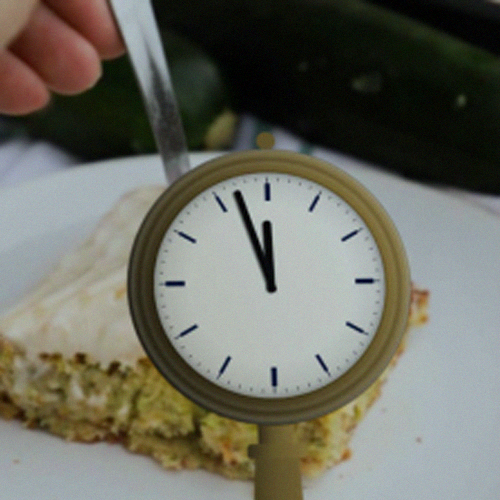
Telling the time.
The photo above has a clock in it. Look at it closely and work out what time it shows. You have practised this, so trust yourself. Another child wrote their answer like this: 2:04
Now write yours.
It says 11:57
